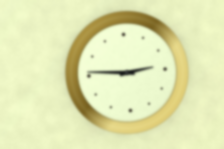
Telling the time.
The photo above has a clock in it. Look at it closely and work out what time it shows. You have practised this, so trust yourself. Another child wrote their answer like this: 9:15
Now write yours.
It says 2:46
